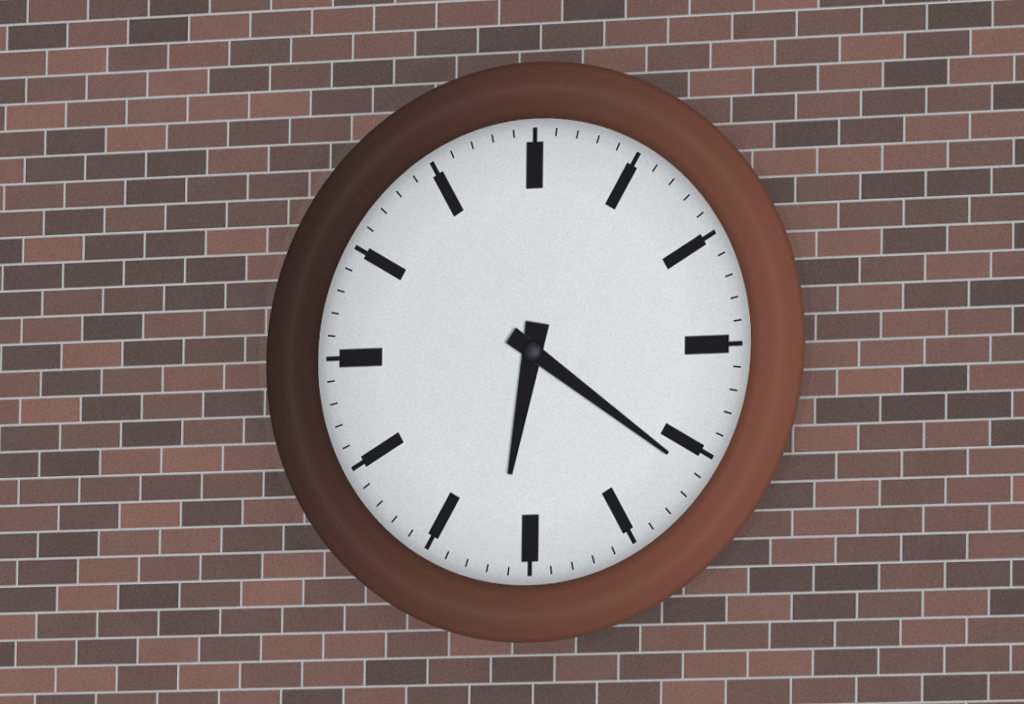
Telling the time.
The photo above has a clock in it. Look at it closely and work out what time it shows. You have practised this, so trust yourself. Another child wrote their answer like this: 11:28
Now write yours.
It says 6:21
